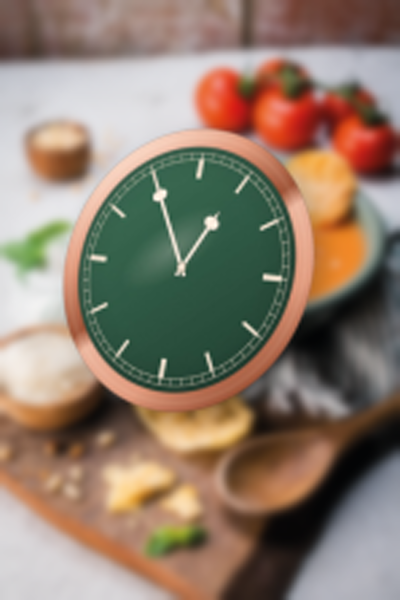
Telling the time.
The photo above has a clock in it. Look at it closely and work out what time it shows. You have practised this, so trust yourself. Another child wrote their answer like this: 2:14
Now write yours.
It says 12:55
